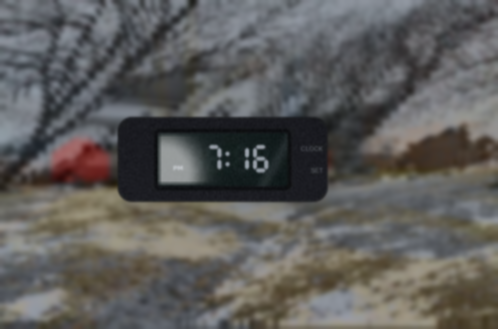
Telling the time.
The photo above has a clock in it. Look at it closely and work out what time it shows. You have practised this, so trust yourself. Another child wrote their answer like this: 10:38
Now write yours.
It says 7:16
